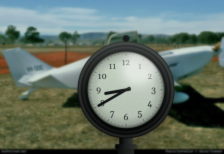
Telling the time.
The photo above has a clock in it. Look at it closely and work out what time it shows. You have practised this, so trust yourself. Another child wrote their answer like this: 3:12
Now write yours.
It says 8:40
